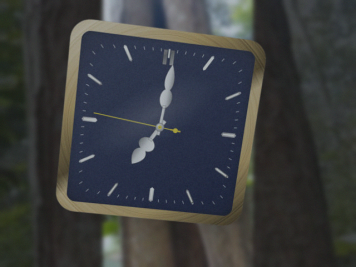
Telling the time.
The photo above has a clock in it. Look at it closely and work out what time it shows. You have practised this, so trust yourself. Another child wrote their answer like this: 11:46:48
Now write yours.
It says 7:00:46
